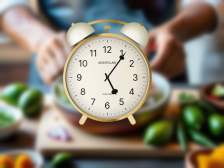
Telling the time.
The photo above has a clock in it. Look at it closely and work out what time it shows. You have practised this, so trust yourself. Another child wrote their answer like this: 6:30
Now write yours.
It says 5:06
